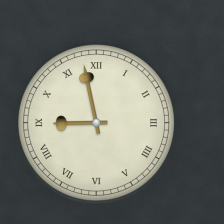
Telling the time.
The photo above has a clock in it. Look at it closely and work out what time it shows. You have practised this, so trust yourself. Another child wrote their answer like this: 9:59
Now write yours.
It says 8:58
